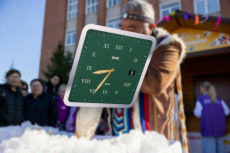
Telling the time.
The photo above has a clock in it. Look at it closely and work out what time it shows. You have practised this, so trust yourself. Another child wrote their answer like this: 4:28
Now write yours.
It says 8:34
